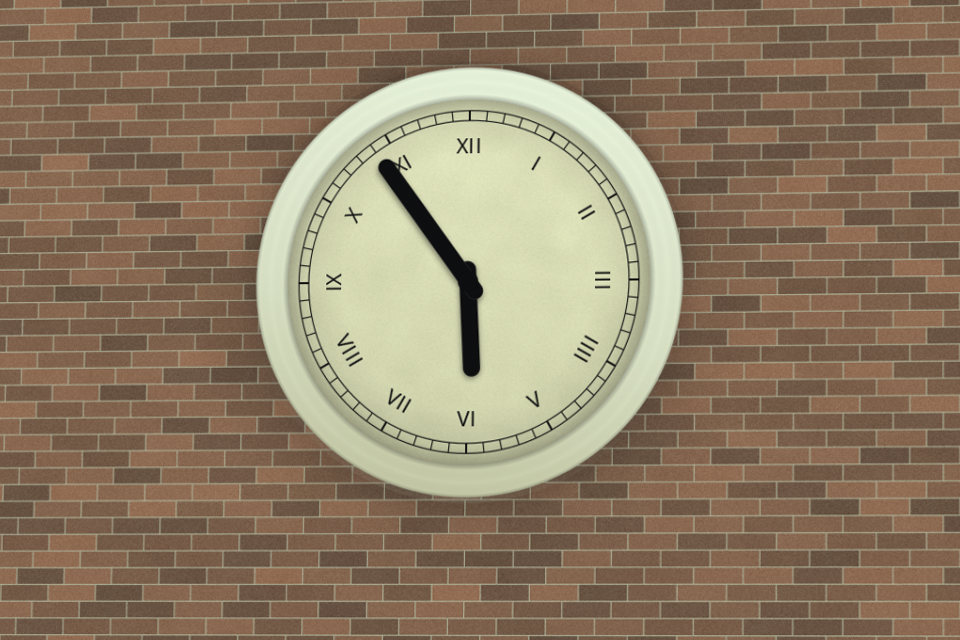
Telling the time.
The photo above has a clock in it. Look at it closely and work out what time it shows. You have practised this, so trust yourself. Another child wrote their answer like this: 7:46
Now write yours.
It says 5:54
